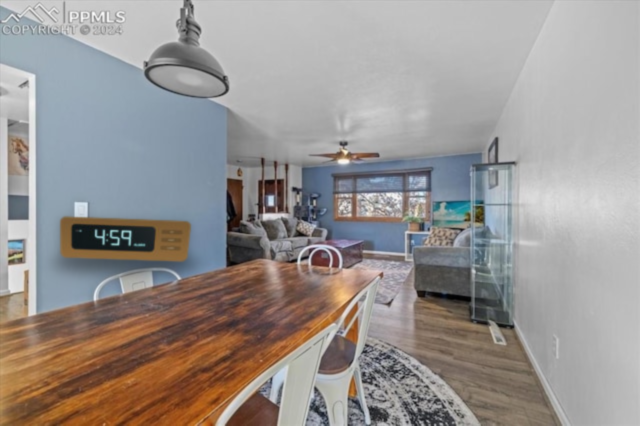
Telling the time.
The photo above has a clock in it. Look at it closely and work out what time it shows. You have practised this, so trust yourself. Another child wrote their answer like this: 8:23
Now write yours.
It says 4:59
